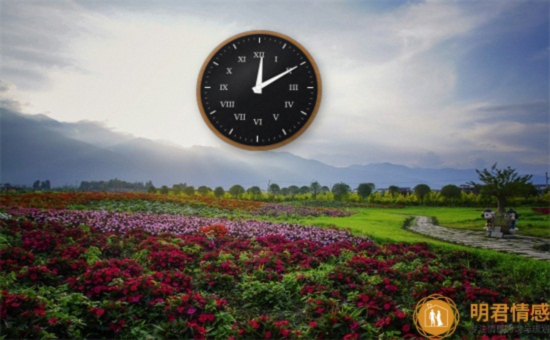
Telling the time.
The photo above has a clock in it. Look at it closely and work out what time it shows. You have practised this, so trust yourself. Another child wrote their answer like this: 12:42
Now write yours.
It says 12:10
